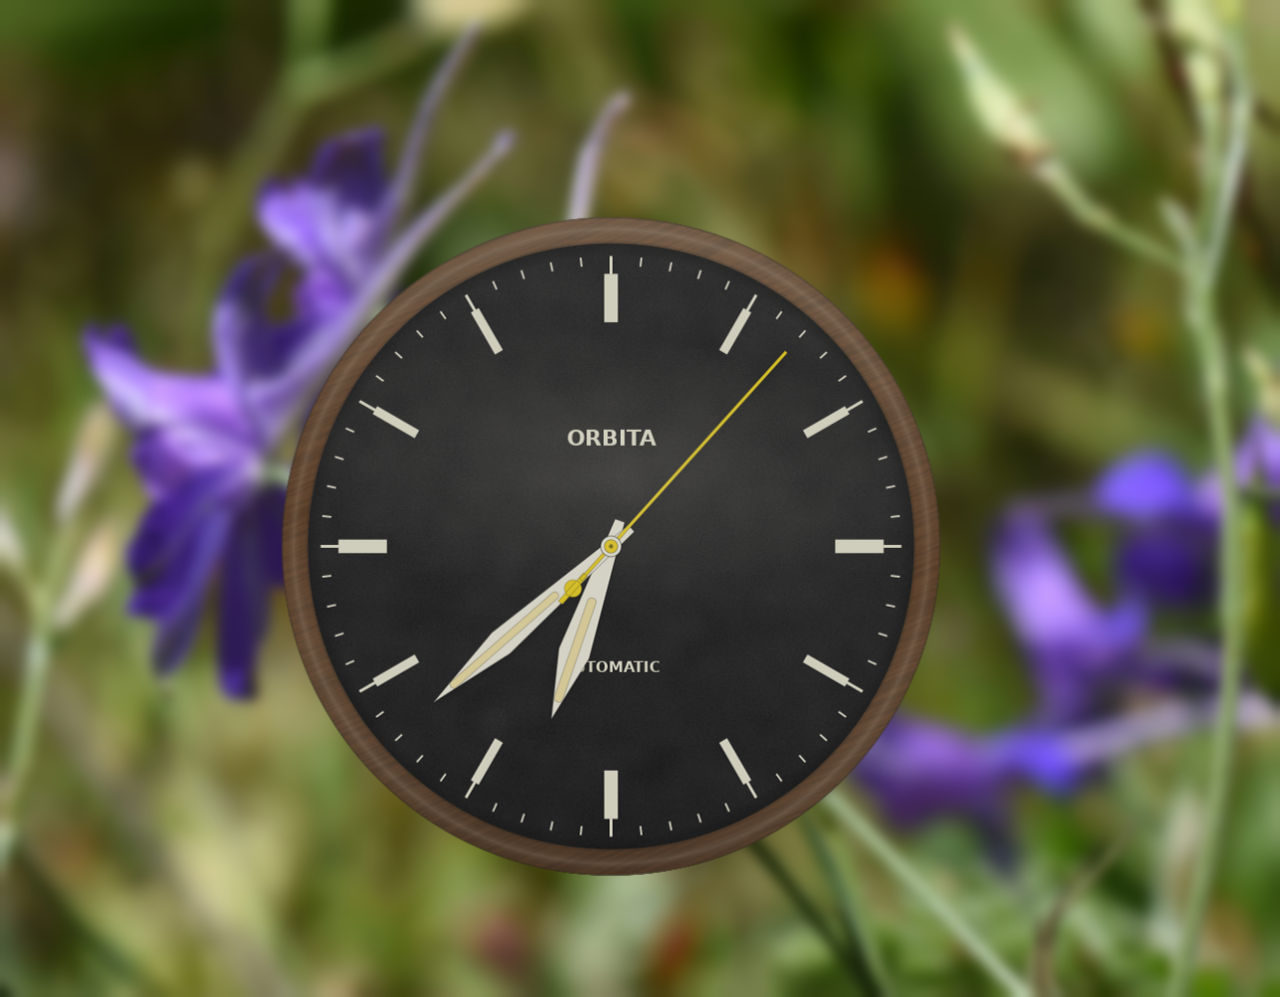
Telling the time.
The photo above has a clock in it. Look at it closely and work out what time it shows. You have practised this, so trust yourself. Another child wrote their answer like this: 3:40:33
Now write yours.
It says 6:38:07
